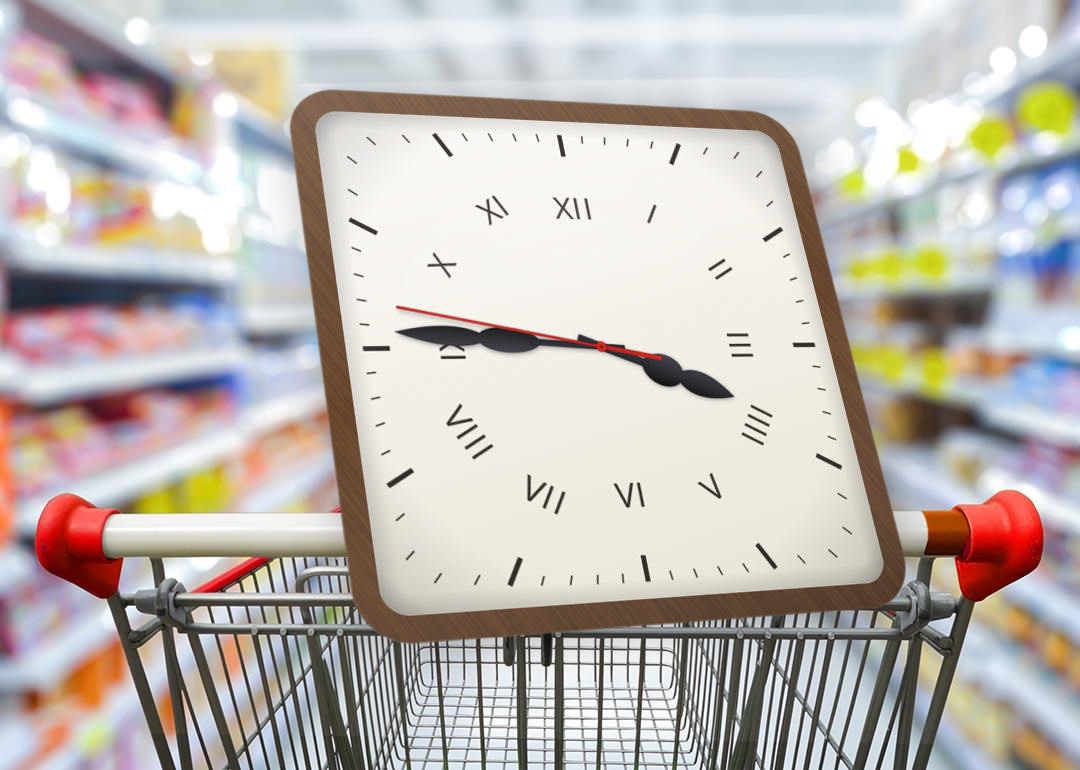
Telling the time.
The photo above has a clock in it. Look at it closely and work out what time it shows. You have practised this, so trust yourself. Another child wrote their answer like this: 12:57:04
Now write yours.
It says 3:45:47
